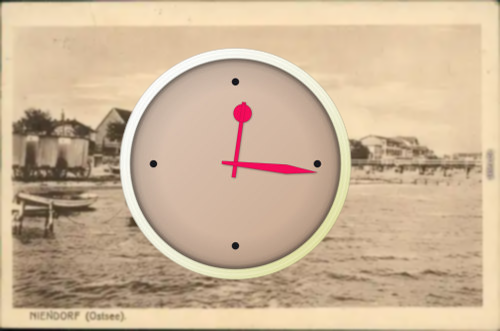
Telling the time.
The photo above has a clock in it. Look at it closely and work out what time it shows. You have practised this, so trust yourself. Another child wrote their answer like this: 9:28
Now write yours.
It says 12:16
